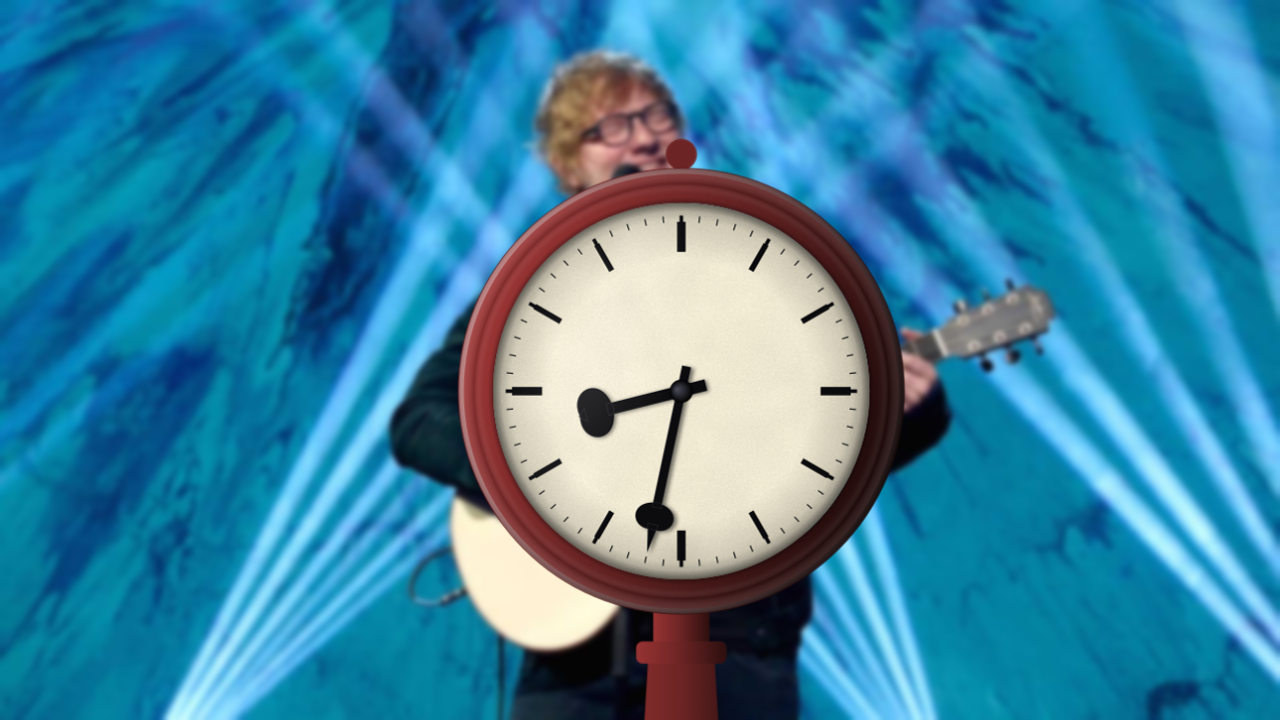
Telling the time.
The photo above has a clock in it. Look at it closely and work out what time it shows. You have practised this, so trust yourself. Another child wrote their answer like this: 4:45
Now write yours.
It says 8:32
